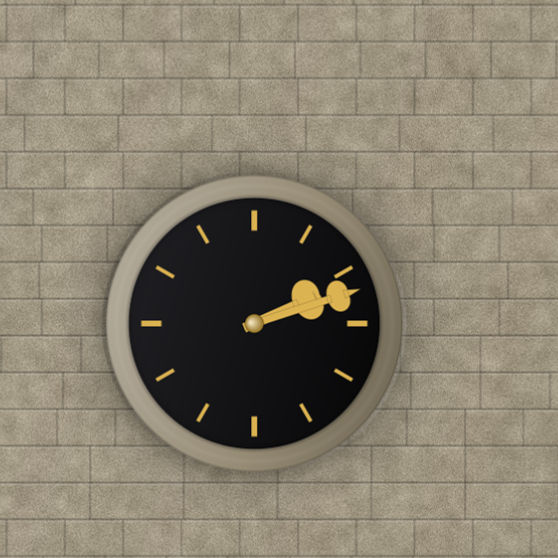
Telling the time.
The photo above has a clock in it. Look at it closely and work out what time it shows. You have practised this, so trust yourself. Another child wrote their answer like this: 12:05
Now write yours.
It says 2:12
